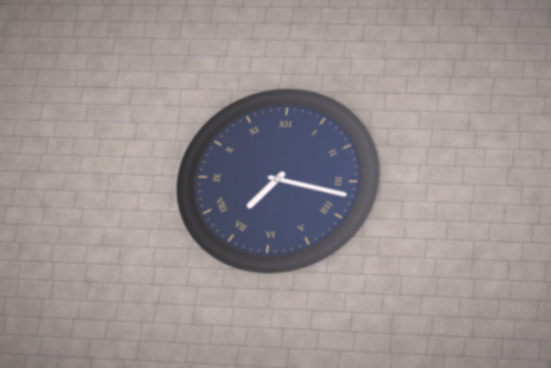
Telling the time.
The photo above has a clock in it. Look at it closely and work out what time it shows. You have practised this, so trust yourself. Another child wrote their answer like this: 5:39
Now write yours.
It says 7:17
